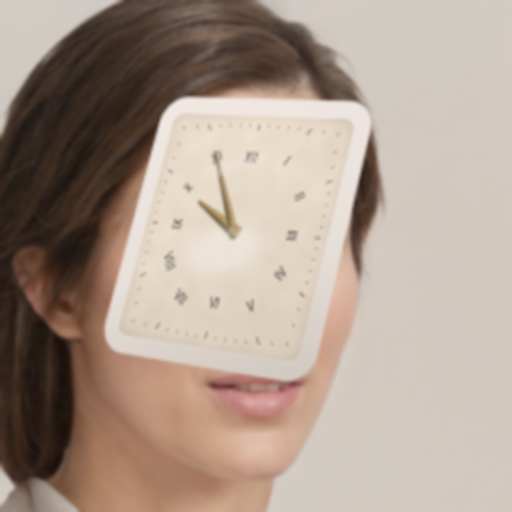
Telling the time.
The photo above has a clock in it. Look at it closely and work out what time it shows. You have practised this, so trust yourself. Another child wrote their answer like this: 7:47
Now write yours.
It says 9:55
